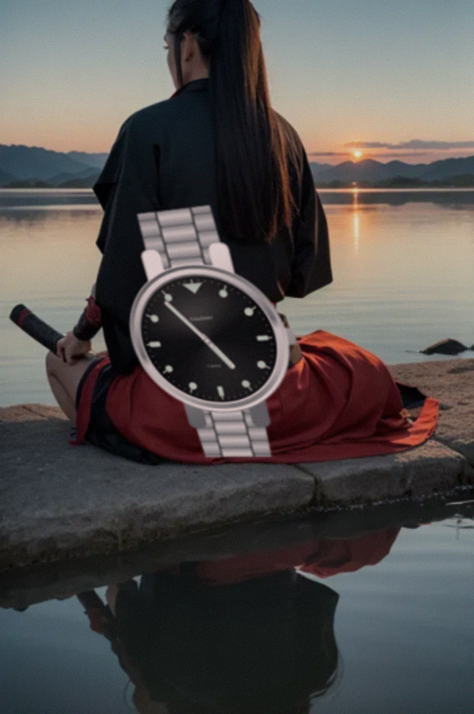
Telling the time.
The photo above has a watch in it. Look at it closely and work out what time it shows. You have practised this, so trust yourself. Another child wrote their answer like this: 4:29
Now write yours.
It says 4:54
